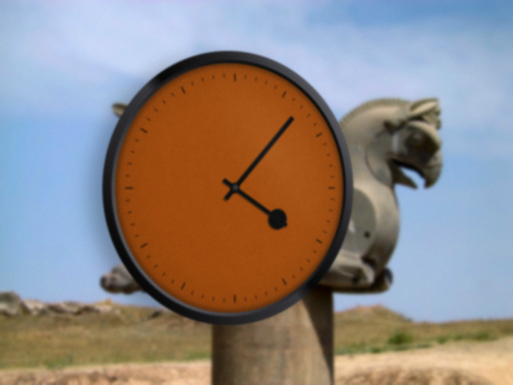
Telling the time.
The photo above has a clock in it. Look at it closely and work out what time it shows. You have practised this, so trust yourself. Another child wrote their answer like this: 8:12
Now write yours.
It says 4:07
